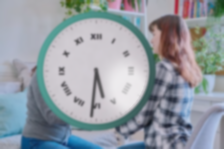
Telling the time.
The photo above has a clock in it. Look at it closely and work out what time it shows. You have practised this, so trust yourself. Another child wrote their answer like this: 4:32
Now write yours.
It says 5:31
